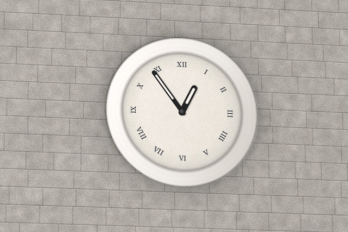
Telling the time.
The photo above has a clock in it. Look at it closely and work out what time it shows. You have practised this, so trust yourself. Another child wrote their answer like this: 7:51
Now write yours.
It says 12:54
